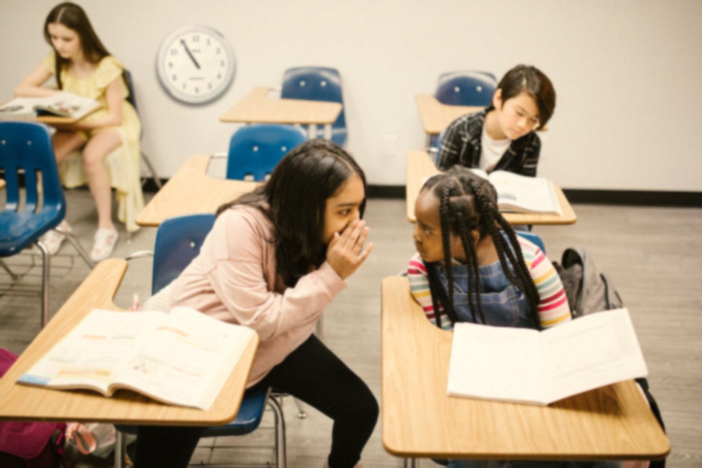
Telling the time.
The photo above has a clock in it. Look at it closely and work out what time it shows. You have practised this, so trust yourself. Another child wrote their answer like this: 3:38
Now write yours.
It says 10:55
